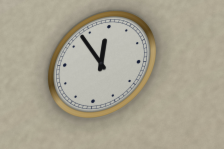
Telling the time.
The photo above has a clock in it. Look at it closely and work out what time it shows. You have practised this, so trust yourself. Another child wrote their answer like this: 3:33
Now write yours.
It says 11:53
